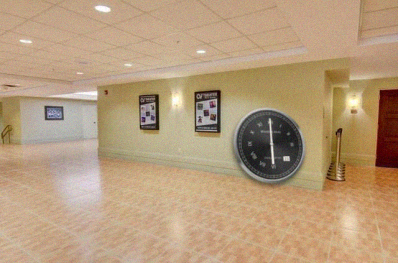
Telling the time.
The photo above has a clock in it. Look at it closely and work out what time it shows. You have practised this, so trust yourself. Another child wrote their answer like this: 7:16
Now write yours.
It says 6:00
